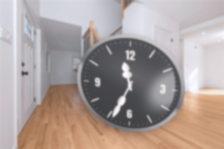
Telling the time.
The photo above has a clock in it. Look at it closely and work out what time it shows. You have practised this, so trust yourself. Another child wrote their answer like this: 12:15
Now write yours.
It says 11:34
